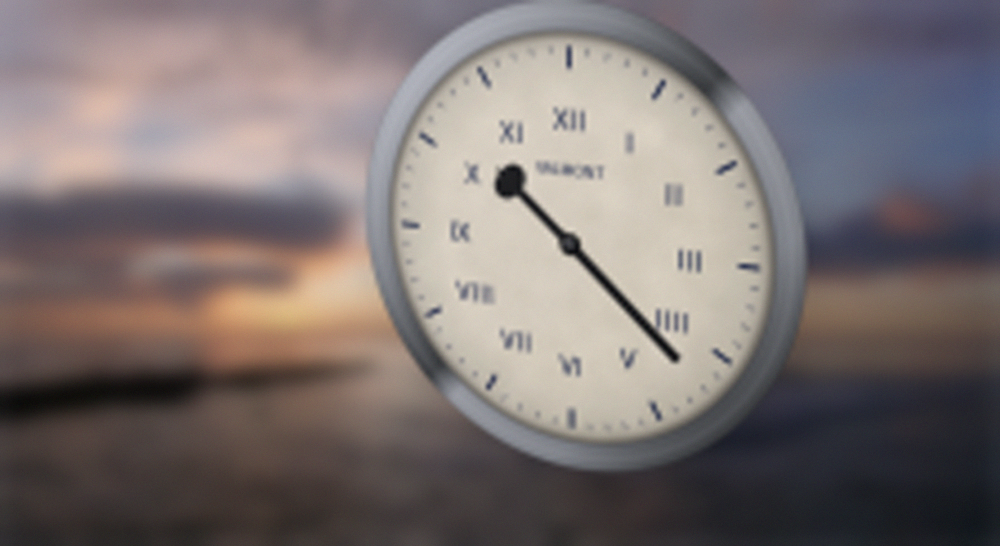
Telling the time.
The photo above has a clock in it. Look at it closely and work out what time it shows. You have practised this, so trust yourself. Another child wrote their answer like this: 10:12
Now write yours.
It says 10:22
